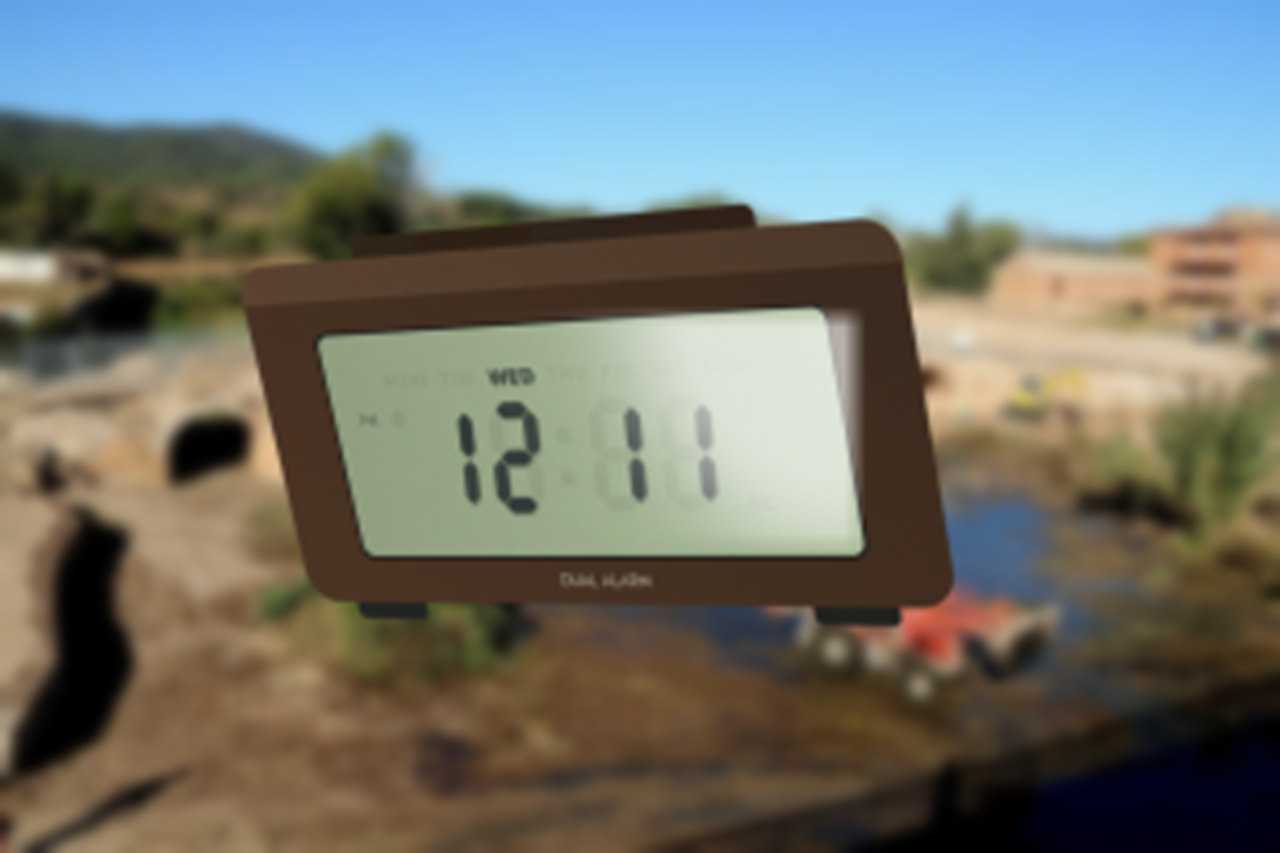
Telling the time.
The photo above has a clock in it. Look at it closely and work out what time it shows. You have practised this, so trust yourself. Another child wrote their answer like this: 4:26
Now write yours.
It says 12:11
